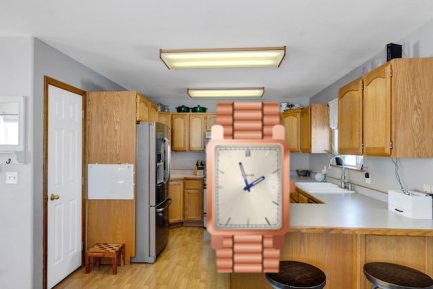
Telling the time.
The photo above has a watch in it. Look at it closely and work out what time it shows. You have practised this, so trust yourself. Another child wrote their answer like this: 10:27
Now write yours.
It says 1:57
